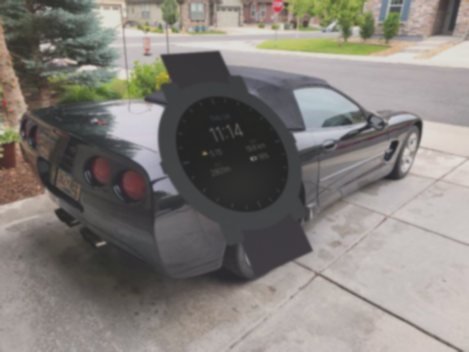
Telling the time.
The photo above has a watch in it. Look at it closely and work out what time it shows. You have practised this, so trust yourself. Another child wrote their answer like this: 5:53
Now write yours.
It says 11:14
